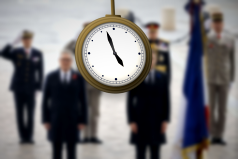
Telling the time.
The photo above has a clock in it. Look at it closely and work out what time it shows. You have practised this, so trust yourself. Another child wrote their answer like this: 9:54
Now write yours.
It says 4:57
